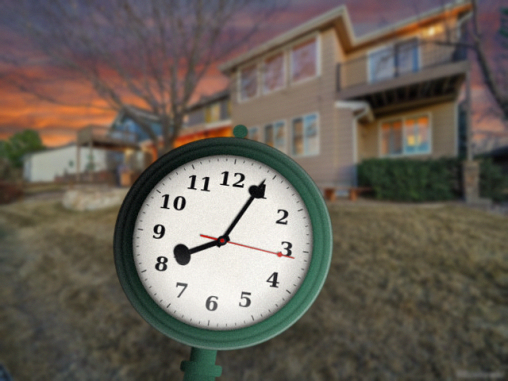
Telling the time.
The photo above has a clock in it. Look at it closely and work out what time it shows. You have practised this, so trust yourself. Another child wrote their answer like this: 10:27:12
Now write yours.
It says 8:04:16
